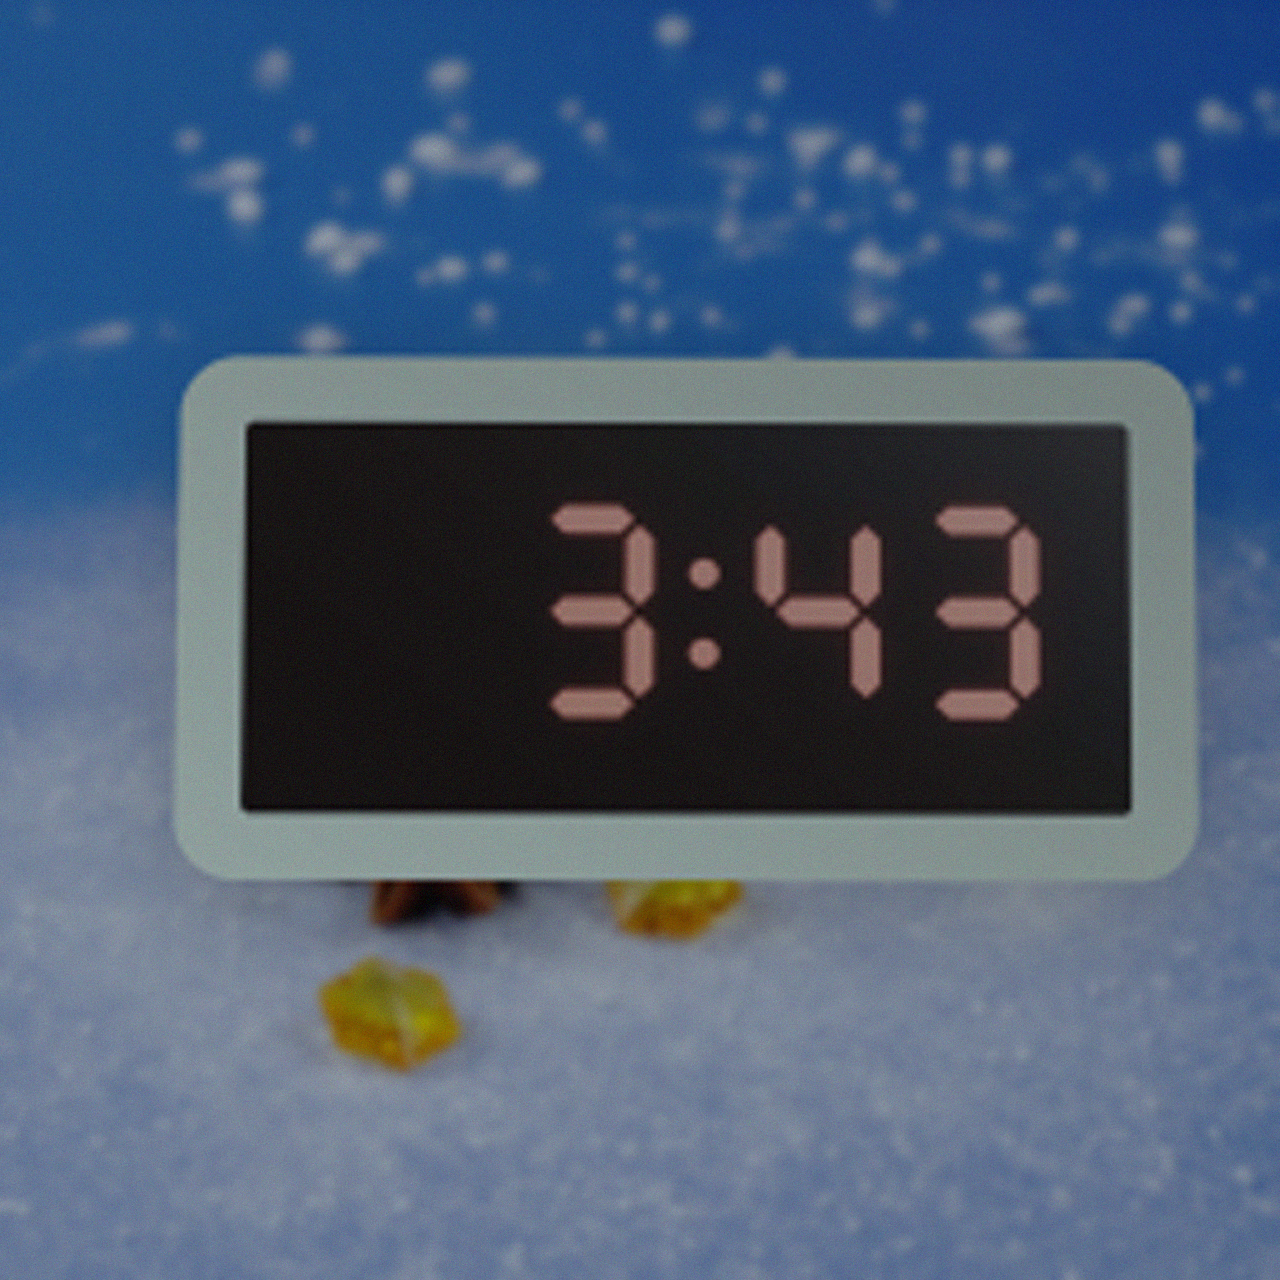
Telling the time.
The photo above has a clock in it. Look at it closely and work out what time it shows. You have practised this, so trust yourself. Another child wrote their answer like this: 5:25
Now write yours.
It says 3:43
